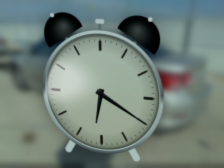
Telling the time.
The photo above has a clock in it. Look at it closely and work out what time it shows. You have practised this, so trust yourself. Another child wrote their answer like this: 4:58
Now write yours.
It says 6:20
